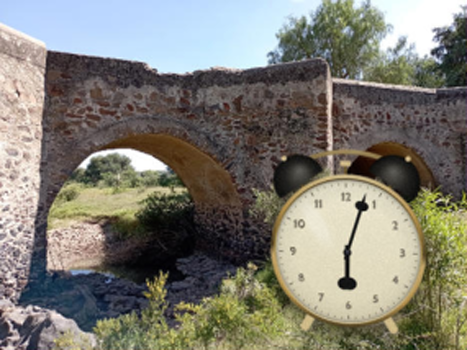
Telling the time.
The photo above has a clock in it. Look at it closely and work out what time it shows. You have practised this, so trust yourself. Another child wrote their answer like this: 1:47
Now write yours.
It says 6:03
